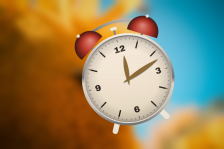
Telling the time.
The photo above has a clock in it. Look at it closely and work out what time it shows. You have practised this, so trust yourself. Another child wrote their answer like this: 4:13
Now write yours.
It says 12:12
